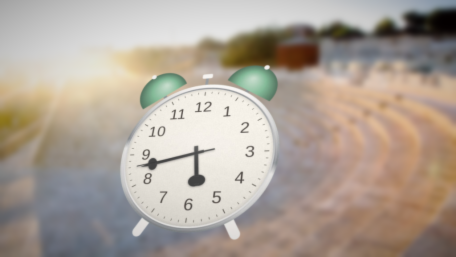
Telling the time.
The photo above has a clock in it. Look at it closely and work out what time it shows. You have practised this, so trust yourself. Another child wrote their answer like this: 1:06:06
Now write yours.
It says 5:42:43
